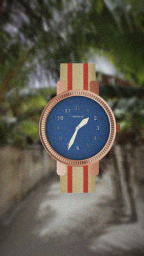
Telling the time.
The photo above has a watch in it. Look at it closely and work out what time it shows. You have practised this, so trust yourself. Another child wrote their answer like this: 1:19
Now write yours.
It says 1:34
